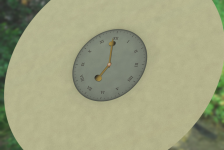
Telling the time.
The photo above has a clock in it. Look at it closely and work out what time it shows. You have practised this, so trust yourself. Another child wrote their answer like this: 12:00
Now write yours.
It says 6:59
